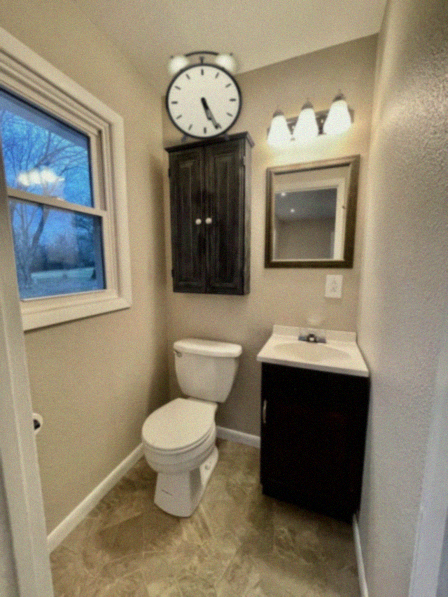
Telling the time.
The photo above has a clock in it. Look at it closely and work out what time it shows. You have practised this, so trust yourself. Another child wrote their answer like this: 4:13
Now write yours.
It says 5:26
